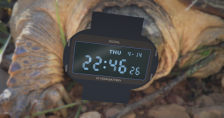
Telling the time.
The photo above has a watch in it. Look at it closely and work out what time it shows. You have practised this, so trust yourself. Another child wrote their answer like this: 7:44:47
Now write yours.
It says 22:46:26
